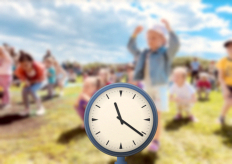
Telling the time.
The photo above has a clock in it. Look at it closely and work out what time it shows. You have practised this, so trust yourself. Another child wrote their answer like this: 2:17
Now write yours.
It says 11:21
